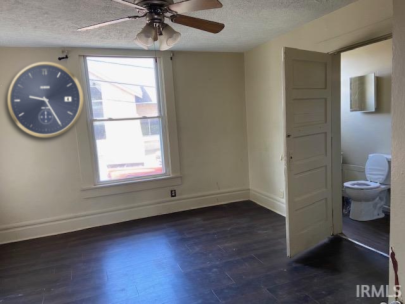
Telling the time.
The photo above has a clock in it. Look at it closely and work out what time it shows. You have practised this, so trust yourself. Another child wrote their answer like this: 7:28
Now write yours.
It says 9:25
